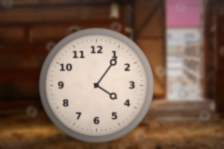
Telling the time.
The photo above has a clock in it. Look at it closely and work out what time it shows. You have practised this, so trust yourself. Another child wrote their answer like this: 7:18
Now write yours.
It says 4:06
